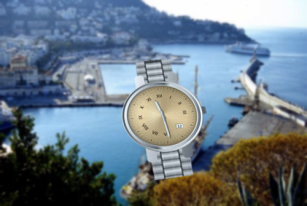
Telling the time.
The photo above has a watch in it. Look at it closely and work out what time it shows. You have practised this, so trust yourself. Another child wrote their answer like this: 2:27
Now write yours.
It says 11:29
